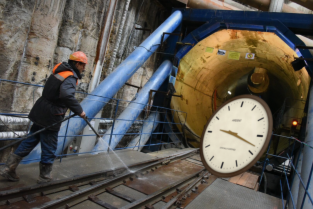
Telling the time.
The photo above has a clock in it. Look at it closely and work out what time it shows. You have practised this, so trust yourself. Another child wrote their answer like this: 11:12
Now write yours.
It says 9:18
